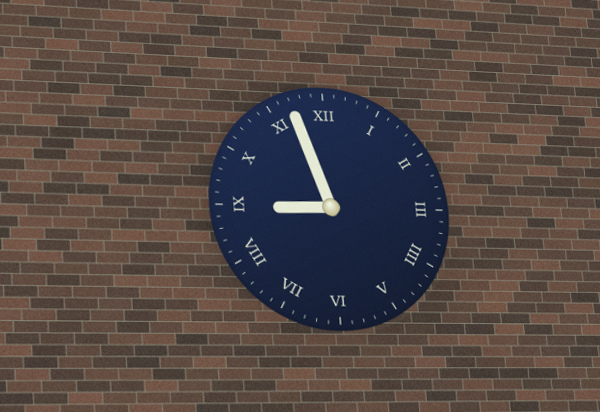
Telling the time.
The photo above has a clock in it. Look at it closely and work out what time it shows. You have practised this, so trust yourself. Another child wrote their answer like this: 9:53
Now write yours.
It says 8:57
